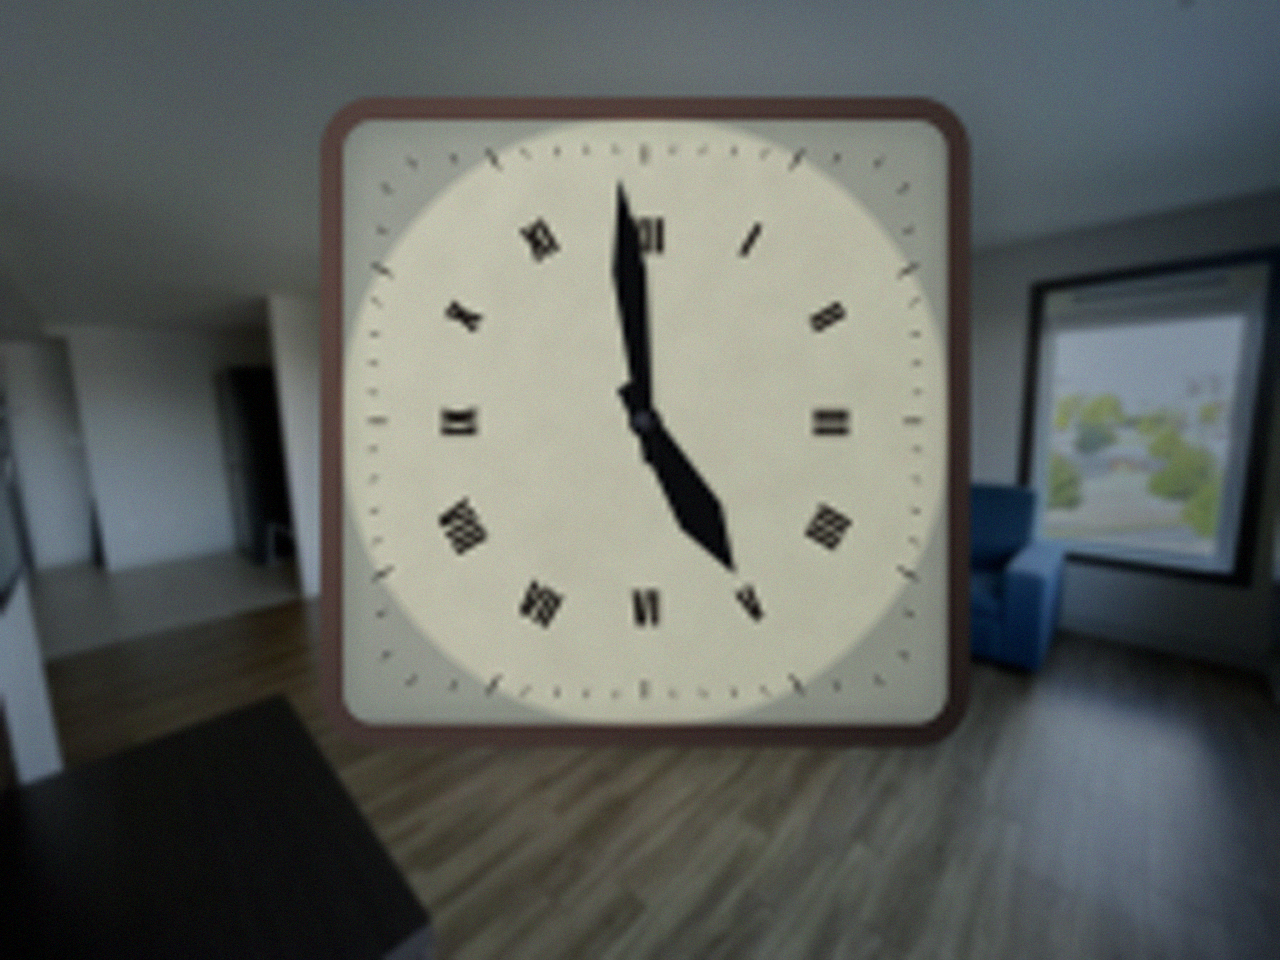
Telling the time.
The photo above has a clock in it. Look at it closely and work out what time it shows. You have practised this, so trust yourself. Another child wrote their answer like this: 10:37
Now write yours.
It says 4:59
